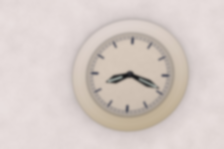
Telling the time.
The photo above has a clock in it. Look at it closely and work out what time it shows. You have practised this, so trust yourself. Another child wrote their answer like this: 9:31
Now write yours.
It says 8:19
